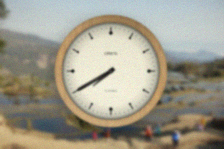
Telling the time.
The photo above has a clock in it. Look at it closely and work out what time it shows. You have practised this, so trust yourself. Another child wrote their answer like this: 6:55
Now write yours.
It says 7:40
